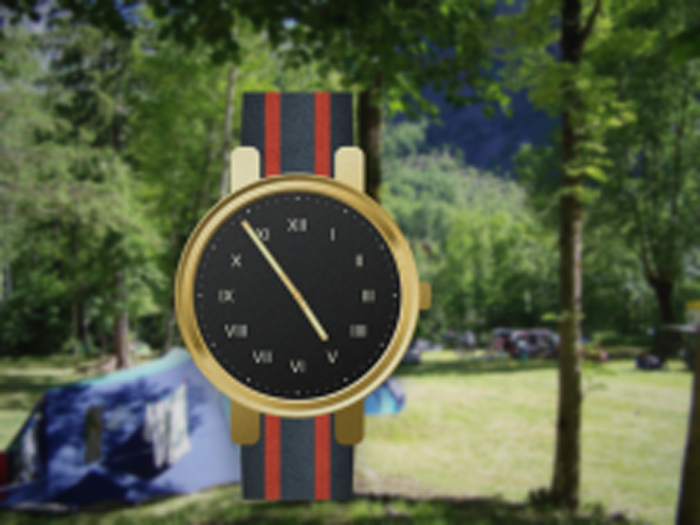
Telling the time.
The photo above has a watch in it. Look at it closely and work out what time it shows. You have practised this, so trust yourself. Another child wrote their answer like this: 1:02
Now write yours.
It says 4:54
